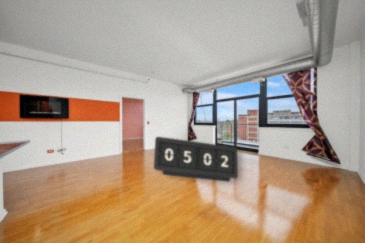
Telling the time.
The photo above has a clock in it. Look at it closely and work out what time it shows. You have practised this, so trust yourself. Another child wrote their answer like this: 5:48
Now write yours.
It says 5:02
